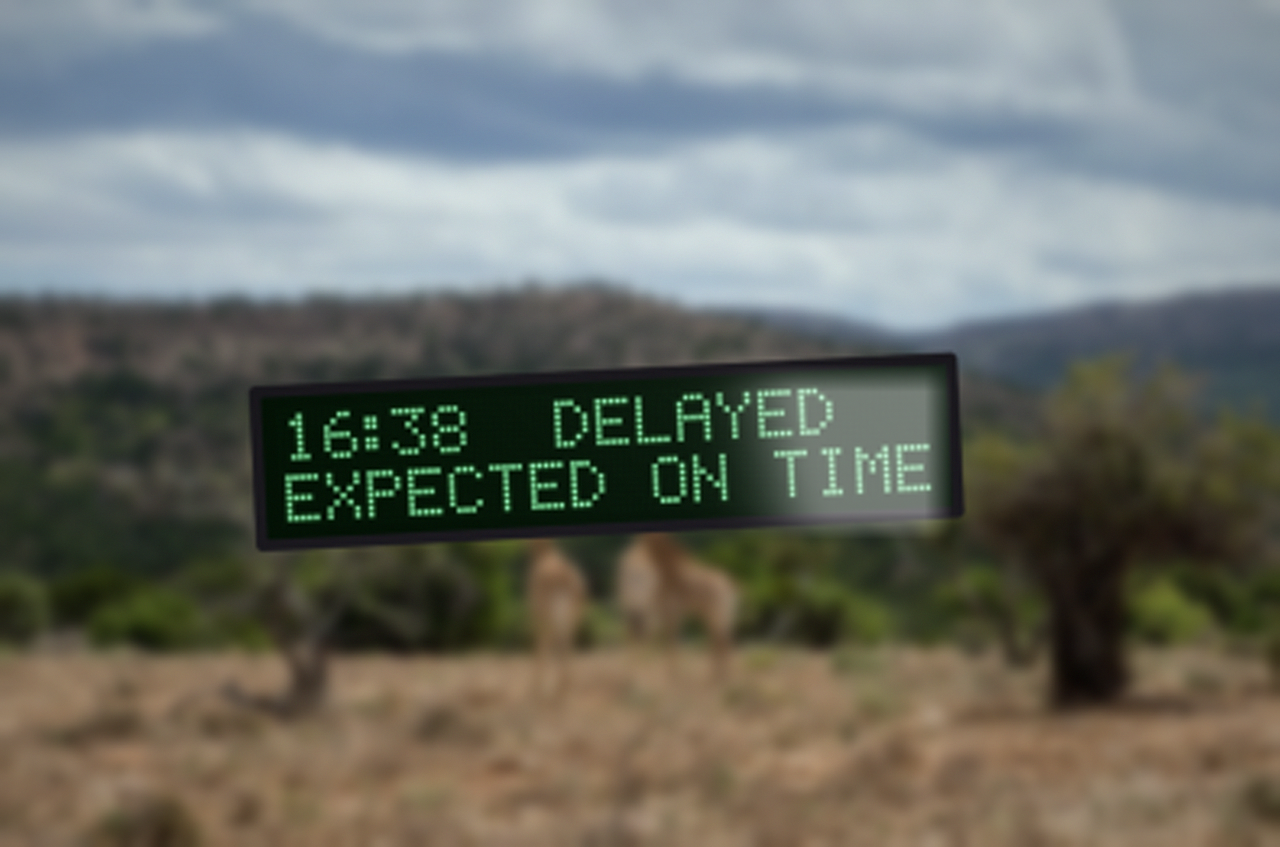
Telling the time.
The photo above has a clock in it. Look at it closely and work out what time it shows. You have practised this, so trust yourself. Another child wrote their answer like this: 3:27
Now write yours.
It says 16:38
